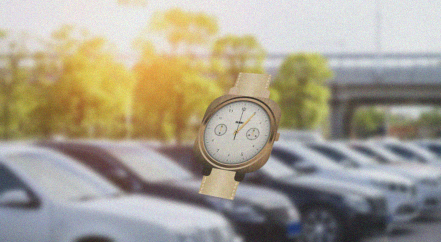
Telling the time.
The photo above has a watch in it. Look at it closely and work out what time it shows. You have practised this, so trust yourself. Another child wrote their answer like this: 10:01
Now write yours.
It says 1:05
